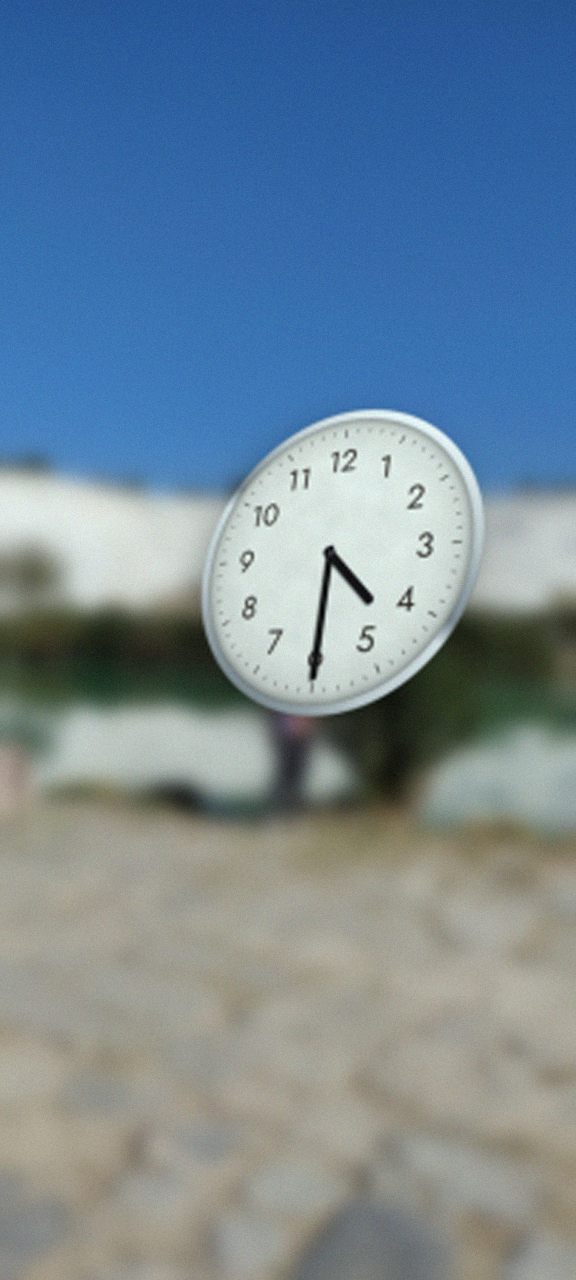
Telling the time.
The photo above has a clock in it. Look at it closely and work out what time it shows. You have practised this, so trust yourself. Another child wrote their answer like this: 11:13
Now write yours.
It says 4:30
